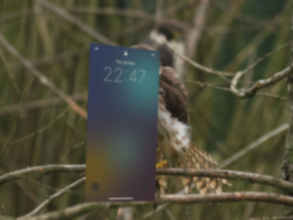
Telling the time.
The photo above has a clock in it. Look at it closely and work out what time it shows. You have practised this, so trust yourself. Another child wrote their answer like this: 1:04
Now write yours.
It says 22:47
